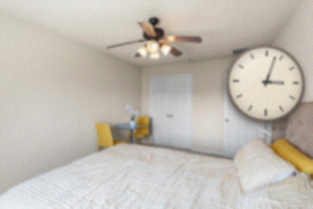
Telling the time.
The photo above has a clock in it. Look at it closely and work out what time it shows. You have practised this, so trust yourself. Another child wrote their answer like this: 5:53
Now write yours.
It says 3:03
